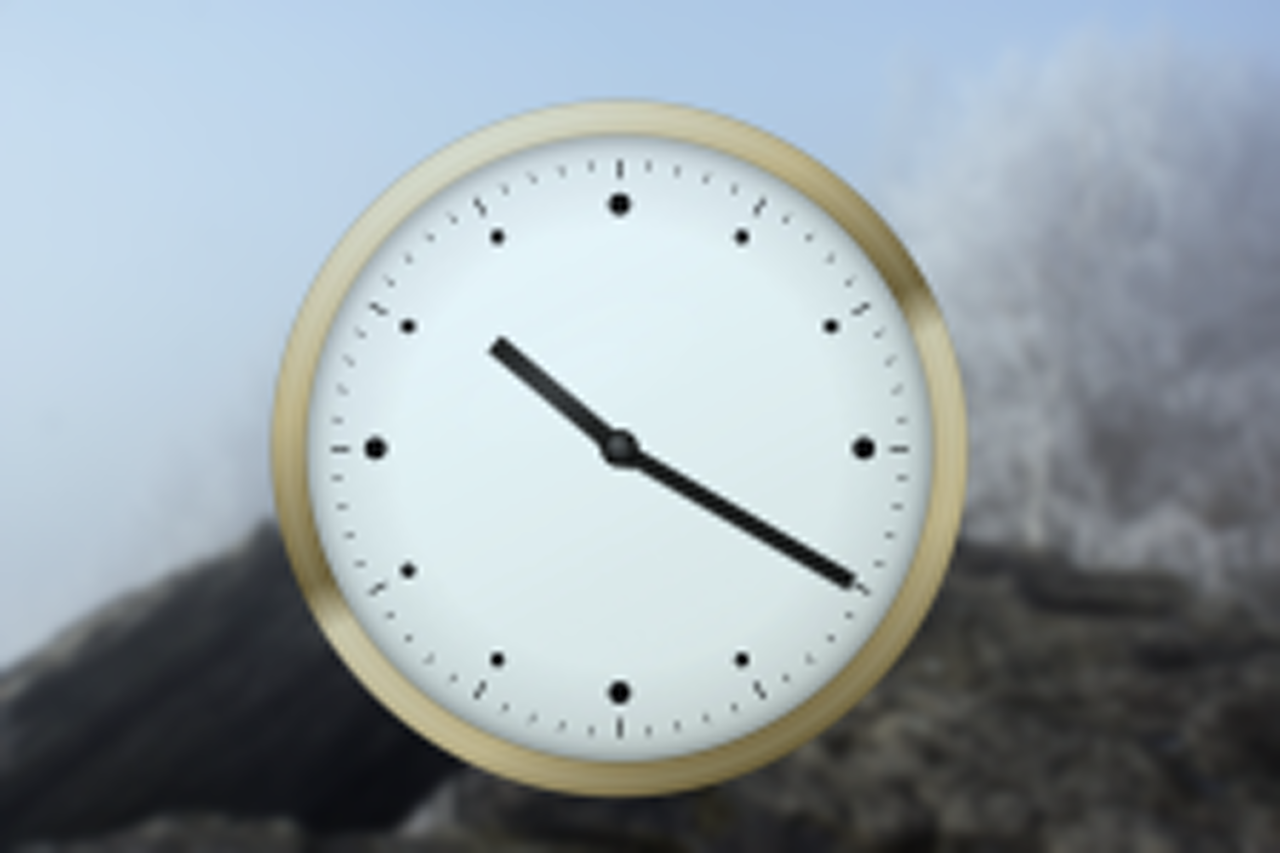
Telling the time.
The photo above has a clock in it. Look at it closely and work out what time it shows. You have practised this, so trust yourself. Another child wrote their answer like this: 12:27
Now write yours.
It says 10:20
